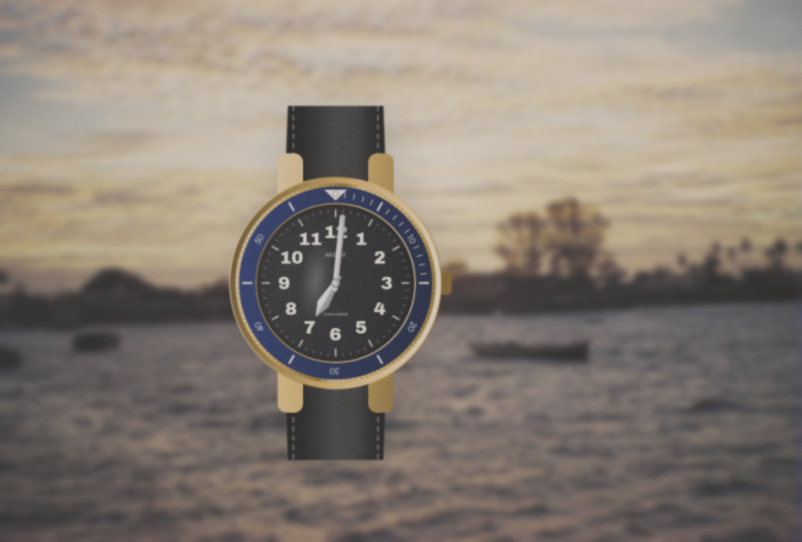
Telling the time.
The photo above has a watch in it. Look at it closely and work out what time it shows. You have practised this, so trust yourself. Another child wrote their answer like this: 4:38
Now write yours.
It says 7:01
